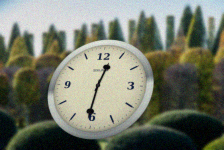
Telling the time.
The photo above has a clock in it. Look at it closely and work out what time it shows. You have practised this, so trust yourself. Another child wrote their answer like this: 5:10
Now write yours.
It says 12:31
